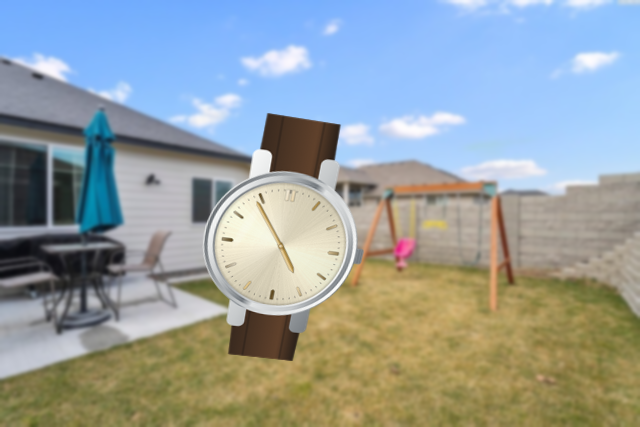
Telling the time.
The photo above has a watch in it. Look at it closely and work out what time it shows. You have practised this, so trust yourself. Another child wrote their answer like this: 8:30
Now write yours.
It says 4:54
